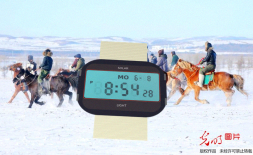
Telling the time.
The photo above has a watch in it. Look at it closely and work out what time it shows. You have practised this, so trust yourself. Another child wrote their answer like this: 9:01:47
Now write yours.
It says 8:54:28
